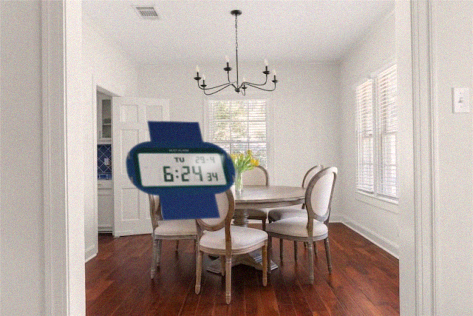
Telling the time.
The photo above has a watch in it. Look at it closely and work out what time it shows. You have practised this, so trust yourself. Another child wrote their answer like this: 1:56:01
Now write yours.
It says 6:24:34
